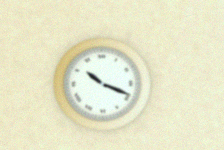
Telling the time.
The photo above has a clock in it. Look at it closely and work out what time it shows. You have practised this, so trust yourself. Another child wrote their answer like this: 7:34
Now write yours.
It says 10:19
